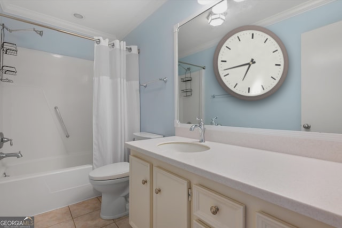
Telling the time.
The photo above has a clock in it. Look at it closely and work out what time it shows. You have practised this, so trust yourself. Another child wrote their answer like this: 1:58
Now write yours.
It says 6:42
